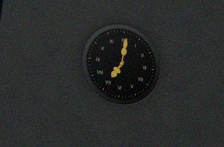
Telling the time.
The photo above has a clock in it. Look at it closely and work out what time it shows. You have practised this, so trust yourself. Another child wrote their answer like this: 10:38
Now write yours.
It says 7:01
